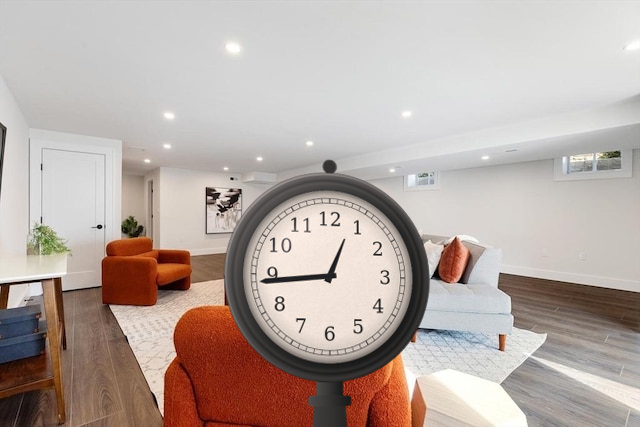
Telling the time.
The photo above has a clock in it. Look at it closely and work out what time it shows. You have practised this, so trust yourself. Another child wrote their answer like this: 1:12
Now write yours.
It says 12:44
